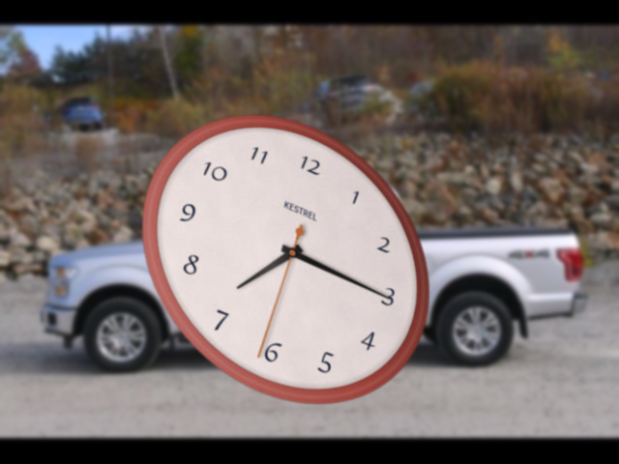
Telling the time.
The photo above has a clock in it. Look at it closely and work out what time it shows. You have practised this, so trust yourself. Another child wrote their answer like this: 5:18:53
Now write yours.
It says 7:15:31
